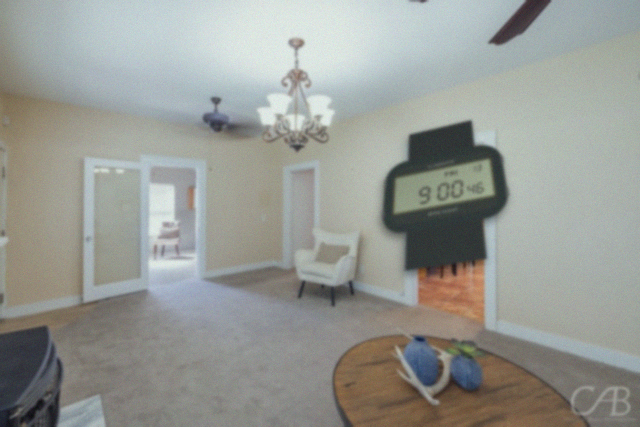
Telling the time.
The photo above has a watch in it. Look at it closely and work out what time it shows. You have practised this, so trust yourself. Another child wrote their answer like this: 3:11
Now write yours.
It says 9:00
